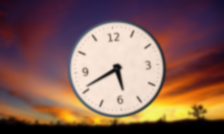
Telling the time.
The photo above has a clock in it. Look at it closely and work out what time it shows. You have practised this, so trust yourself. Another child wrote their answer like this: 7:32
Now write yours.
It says 5:41
